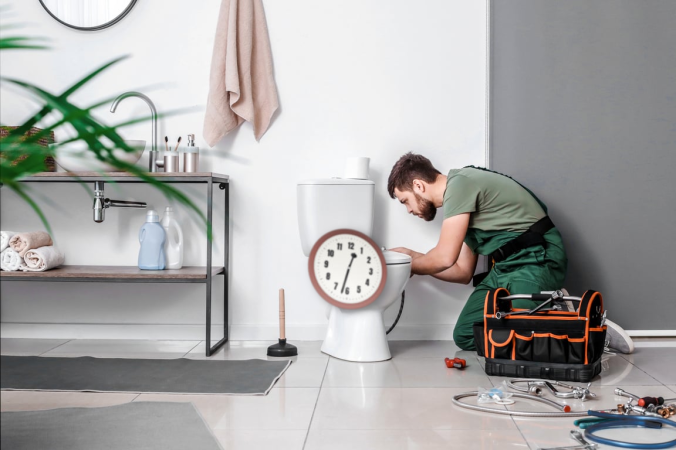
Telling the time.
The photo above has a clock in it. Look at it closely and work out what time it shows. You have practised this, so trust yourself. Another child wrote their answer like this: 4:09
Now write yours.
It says 12:32
